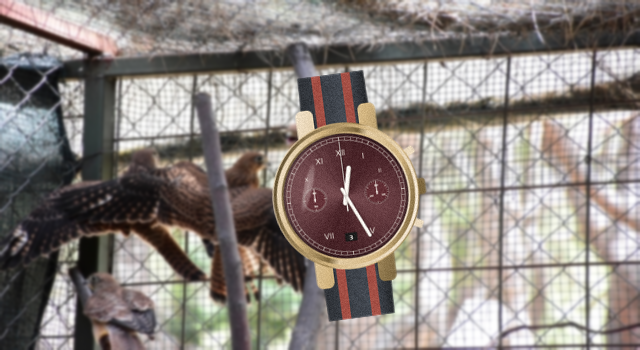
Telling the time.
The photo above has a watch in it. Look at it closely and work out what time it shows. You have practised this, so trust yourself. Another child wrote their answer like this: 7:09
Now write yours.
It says 12:26
